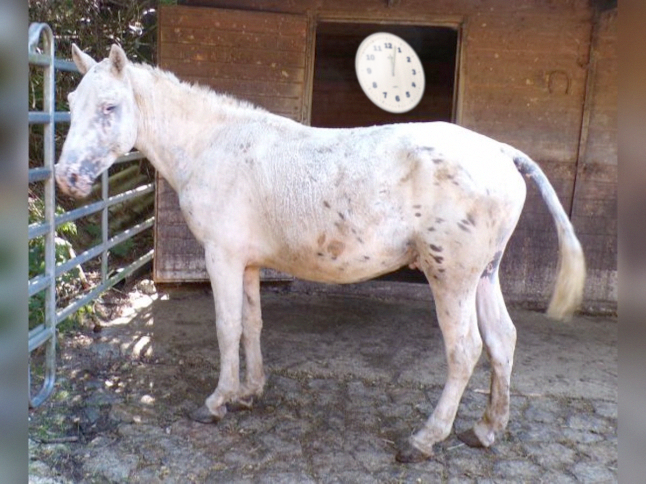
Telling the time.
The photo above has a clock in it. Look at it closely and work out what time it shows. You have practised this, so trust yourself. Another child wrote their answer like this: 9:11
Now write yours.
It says 12:03
